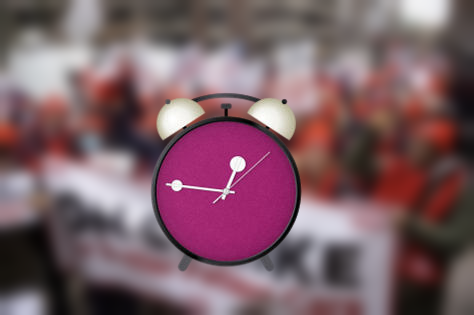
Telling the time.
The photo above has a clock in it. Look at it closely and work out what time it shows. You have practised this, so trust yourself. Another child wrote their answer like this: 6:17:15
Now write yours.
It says 12:46:08
